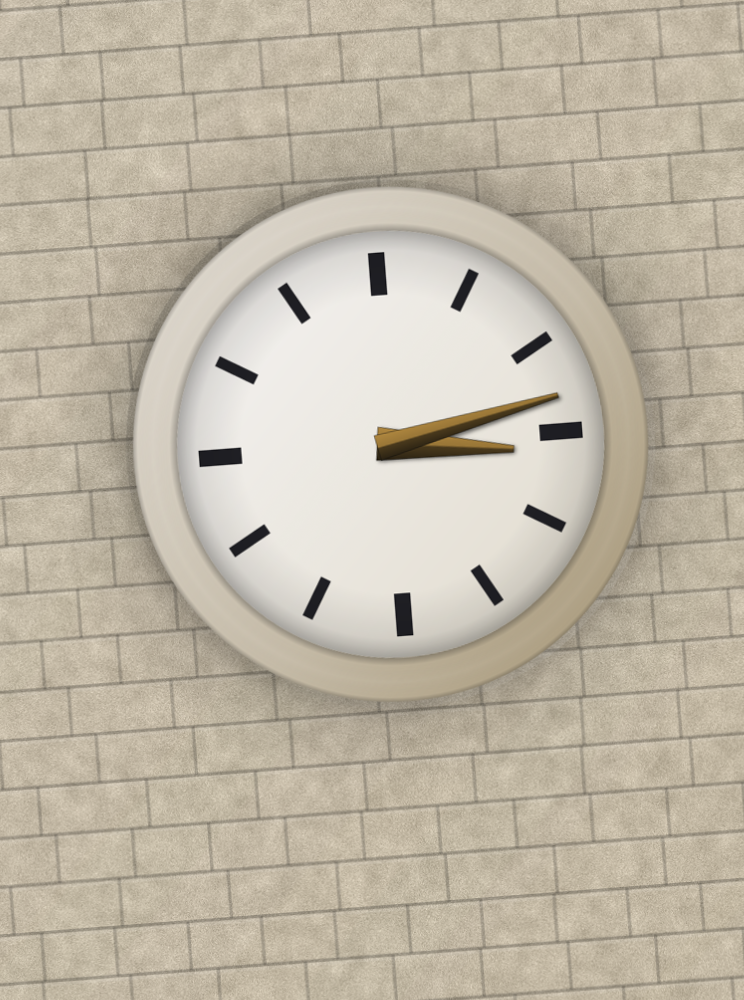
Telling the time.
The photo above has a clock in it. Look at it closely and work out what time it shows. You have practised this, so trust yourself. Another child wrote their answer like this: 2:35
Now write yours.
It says 3:13
